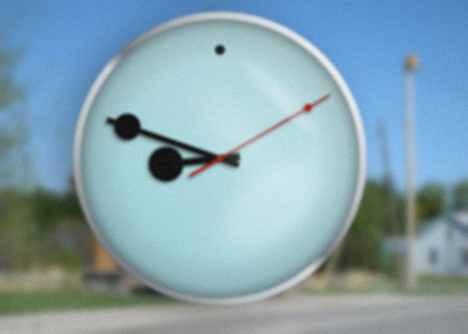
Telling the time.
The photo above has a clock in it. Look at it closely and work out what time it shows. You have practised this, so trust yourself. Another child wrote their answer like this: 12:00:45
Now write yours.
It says 8:48:10
